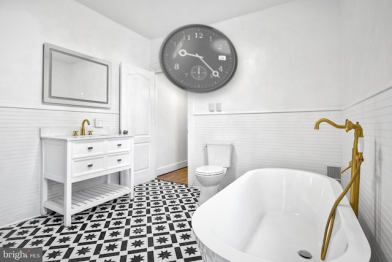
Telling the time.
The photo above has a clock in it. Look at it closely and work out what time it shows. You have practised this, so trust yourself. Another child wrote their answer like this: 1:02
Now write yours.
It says 9:23
